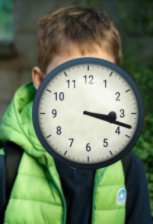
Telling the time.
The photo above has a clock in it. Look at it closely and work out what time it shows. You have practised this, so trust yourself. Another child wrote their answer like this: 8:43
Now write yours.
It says 3:18
